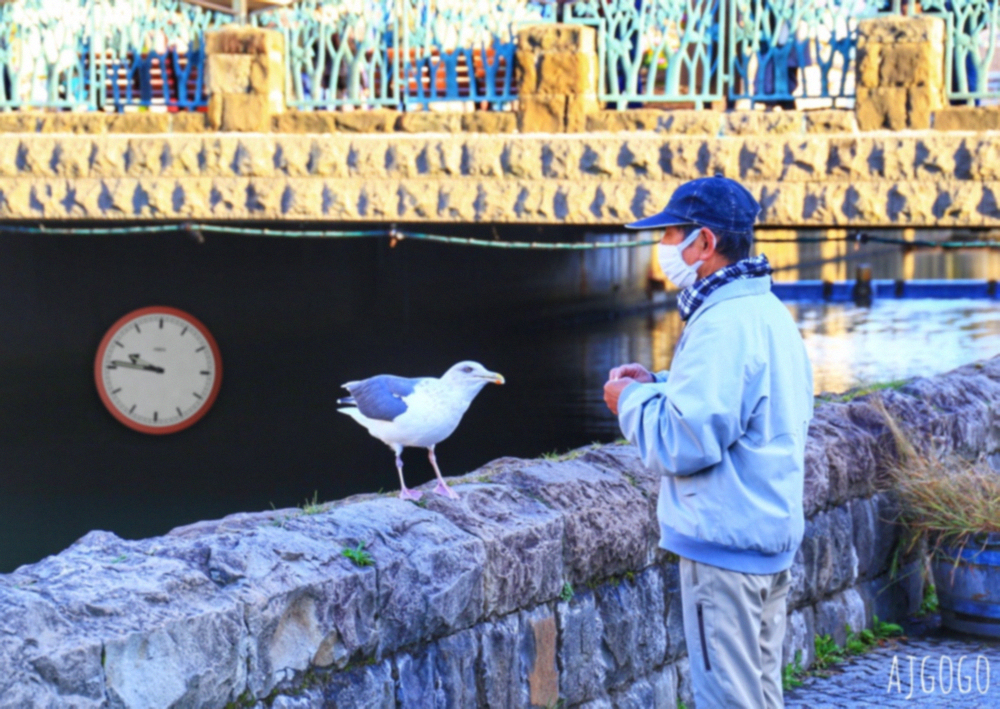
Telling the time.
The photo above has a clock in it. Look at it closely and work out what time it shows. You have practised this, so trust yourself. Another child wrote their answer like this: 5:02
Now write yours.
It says 9:46
